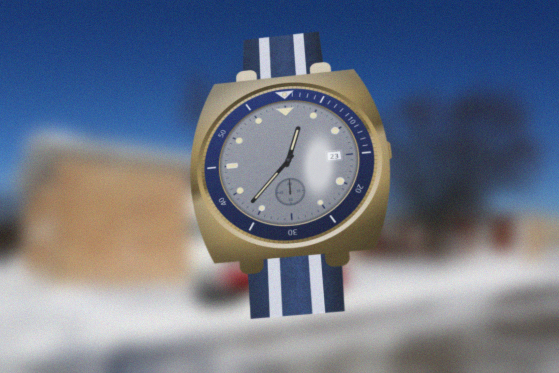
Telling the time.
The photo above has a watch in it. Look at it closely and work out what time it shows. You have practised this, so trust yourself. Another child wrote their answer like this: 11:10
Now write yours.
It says 12:37
